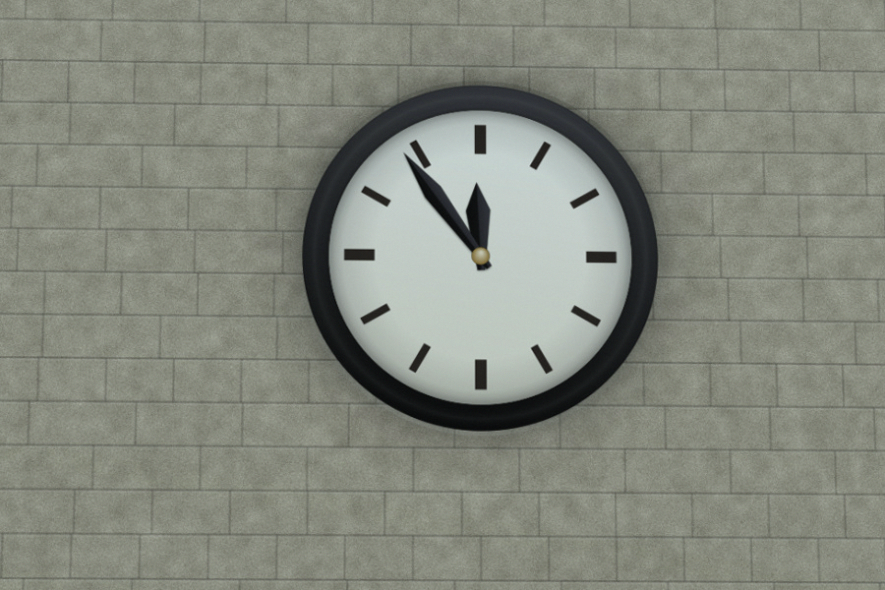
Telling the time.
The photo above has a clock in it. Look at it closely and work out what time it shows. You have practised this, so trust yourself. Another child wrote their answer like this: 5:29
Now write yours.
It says 11:54
